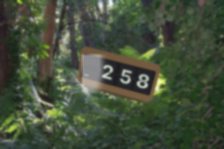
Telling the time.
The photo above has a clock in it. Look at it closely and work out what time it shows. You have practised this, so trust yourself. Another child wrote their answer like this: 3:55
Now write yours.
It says 2:58
